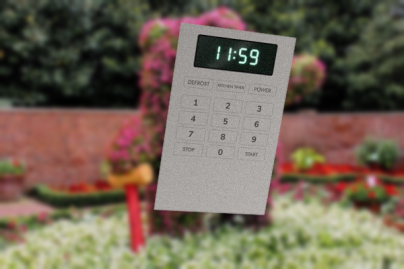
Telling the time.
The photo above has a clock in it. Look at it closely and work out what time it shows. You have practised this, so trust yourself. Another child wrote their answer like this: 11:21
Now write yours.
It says 11:59
